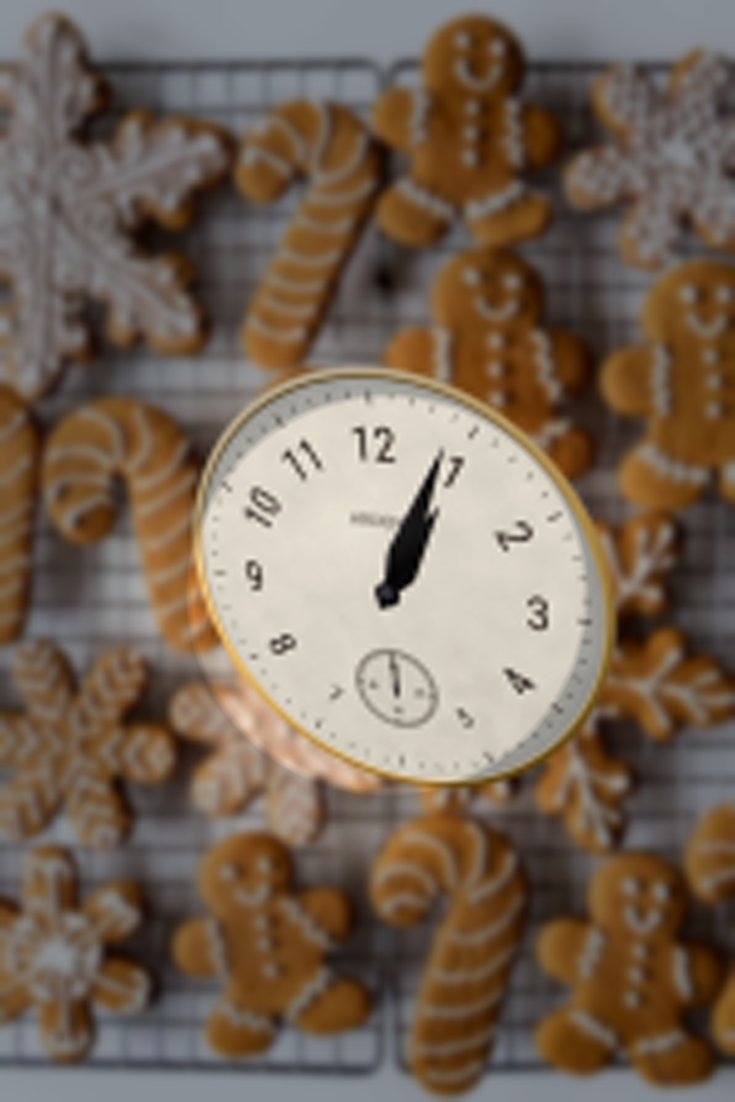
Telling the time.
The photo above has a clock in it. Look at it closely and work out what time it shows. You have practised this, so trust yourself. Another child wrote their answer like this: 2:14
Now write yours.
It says 1:04
